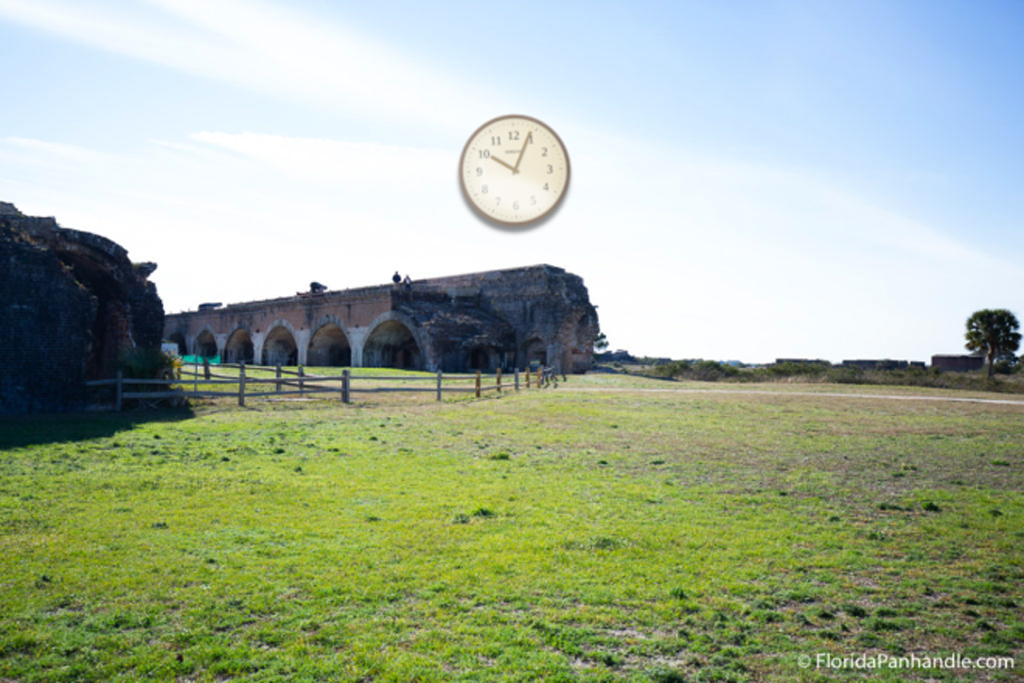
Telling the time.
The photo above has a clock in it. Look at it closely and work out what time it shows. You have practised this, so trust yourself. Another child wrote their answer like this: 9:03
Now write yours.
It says 10:04
